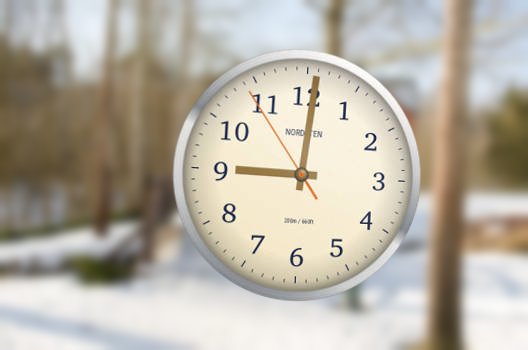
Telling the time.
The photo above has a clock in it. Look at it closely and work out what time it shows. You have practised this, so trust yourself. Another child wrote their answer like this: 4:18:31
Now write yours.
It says 9:00:54
